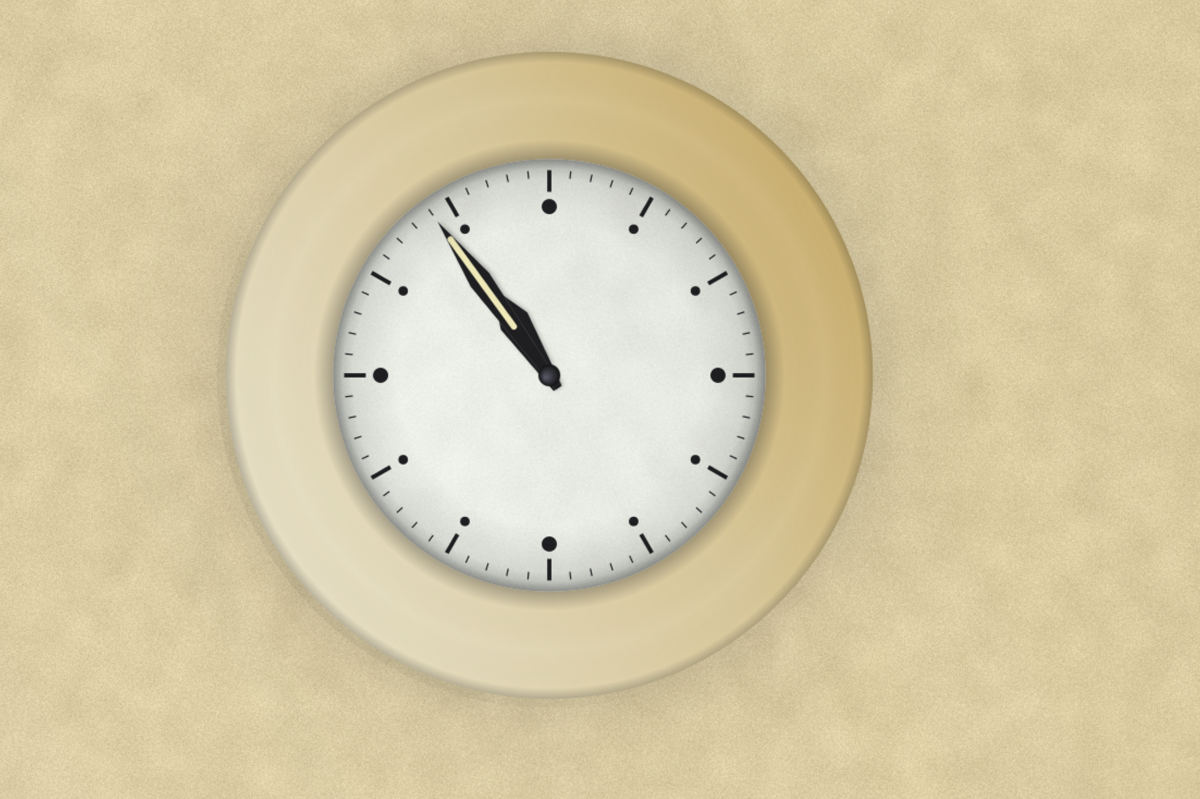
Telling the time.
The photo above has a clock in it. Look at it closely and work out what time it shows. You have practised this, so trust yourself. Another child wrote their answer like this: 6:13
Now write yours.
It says 10:54
